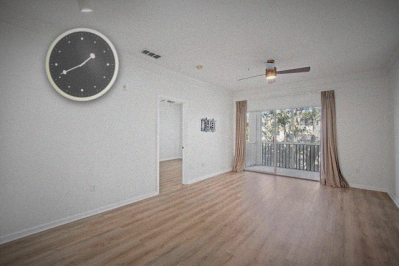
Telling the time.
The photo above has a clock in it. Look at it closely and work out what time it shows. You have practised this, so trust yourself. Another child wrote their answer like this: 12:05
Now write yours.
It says 1:41
